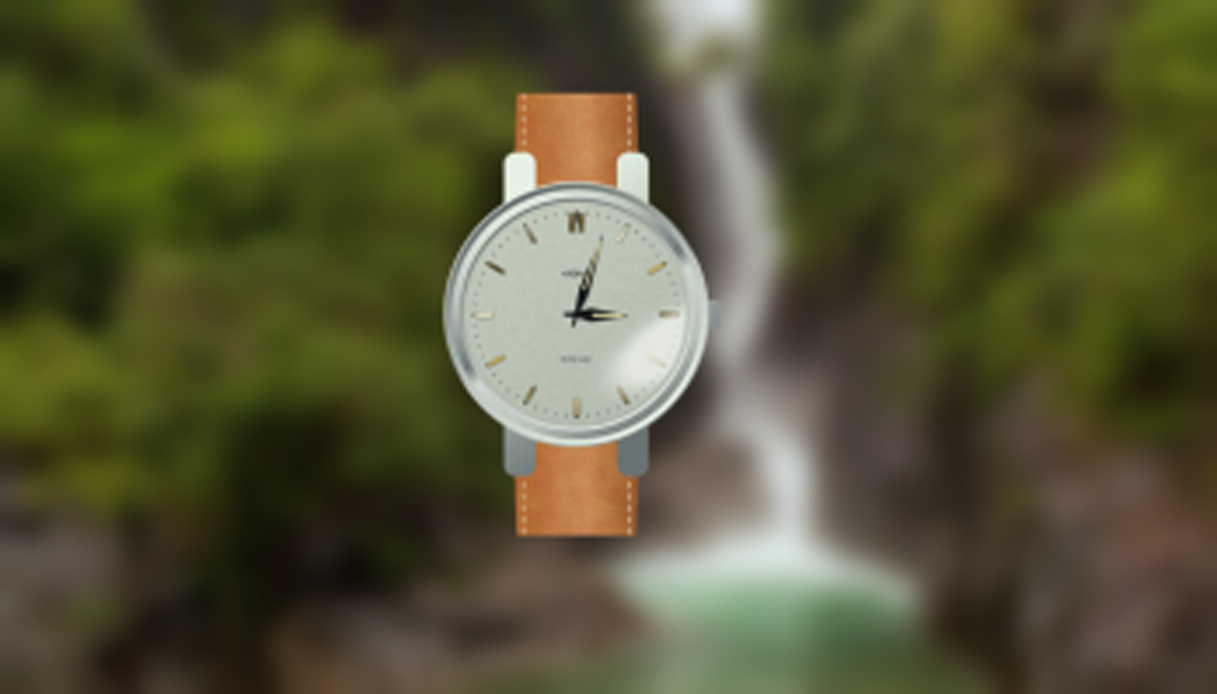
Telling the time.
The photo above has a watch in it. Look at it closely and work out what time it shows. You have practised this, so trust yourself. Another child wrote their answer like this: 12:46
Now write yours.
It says 3:03
